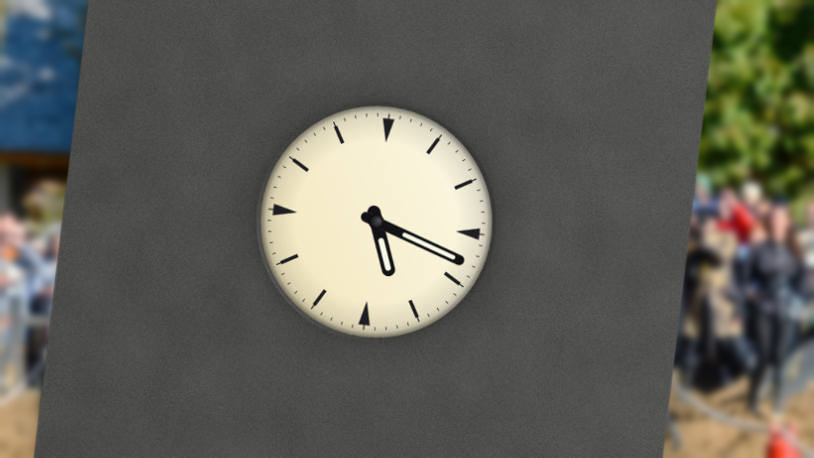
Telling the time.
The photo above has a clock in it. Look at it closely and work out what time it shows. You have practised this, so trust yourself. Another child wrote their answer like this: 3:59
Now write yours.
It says 5:18
